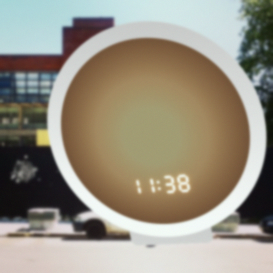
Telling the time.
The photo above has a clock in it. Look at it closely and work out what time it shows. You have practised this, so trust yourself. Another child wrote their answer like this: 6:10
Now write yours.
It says 11:38
